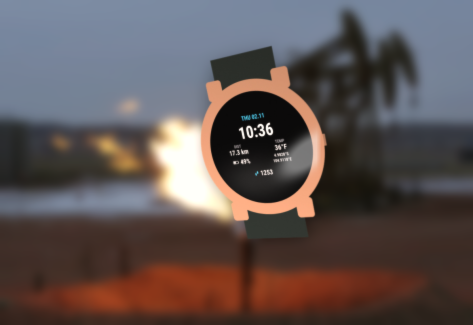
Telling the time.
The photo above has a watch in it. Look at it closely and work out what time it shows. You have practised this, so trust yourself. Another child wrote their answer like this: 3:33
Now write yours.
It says 10:36
